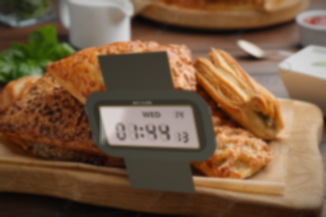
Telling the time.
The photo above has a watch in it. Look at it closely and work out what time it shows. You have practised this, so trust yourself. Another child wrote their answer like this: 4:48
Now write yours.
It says 1:44
